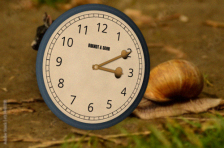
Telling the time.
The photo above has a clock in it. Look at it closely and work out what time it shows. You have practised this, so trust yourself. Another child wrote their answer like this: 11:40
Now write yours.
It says 3:10
